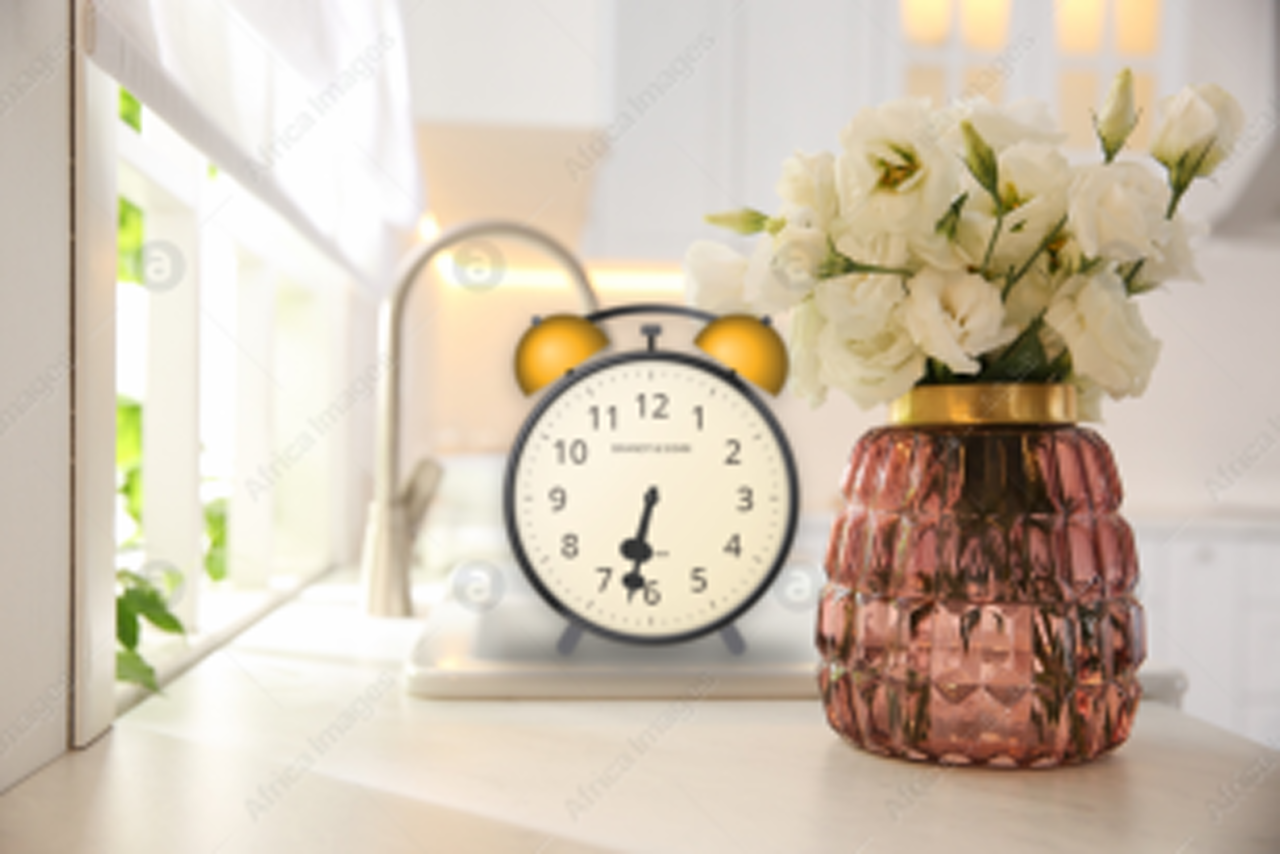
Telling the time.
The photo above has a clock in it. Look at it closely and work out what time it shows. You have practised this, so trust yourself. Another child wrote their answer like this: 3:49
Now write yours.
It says 6:32
